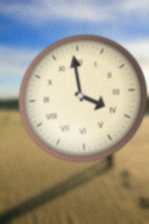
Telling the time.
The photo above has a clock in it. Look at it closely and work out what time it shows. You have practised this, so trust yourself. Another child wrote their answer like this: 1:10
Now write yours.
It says 3:59
